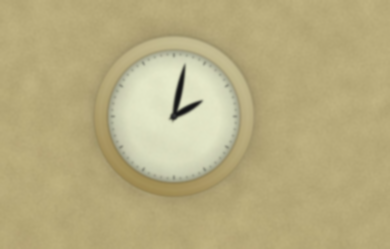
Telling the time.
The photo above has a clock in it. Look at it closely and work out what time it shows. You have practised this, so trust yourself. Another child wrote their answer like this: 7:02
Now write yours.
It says 2:02
